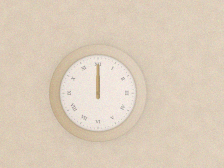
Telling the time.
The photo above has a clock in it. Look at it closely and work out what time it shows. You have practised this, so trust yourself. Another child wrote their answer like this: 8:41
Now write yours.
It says 12:00
